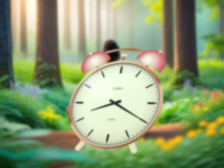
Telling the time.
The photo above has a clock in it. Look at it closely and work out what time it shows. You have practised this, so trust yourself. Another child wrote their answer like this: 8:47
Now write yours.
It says 8:20
